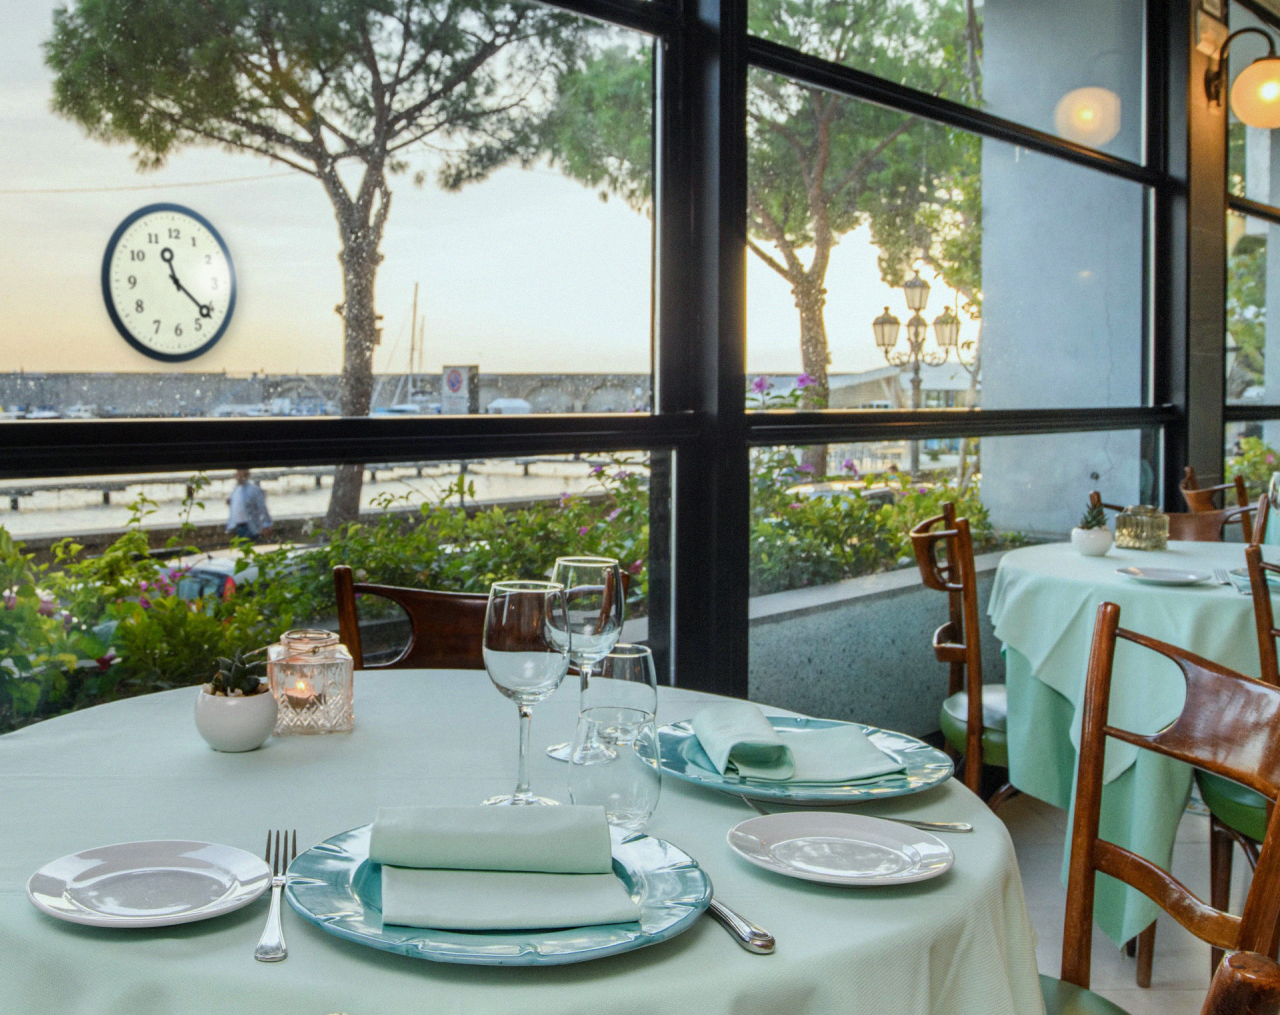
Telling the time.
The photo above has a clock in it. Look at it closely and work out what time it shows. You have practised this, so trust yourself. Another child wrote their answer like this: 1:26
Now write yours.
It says 11:22
